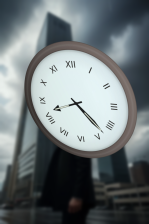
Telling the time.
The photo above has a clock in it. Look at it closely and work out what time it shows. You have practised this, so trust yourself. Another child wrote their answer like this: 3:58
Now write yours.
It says 8:23
